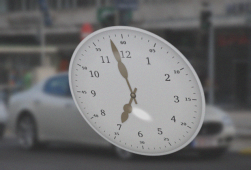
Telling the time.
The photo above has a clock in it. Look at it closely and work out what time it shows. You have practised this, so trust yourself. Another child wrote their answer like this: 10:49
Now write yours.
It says 6:58
